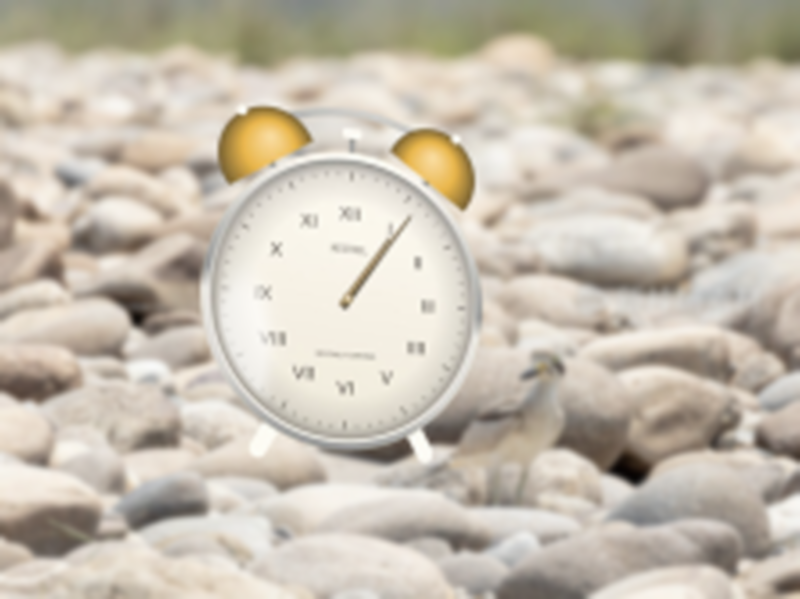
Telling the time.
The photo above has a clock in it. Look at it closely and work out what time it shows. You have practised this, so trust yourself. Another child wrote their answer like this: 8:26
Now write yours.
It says 1:06
